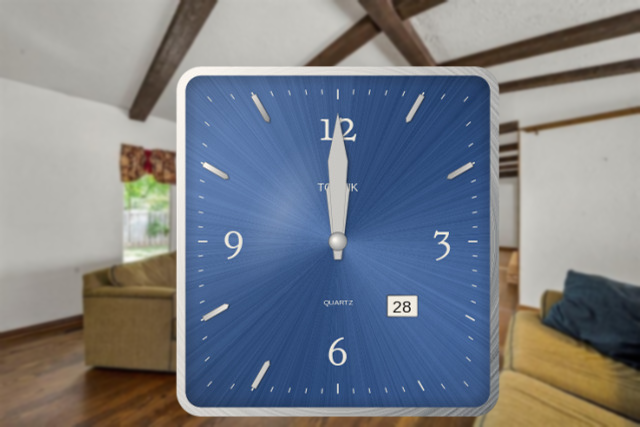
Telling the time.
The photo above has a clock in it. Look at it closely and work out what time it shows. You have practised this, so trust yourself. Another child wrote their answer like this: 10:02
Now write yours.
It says 12:00
